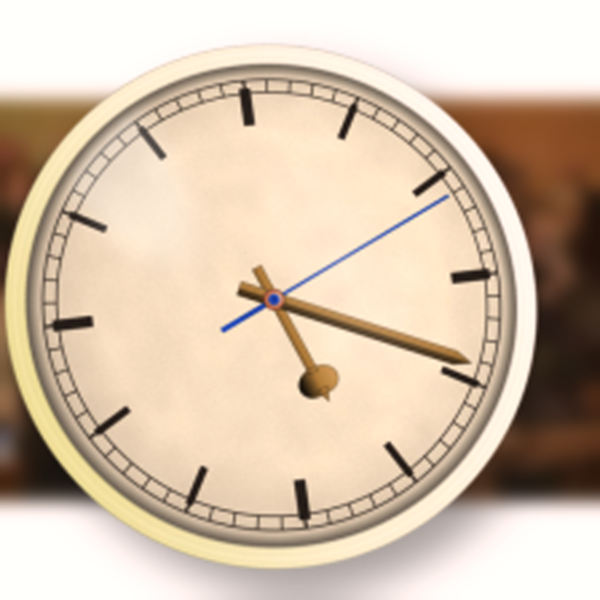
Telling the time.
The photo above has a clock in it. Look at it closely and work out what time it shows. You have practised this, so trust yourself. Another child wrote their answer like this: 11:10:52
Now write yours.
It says 5:19:11
